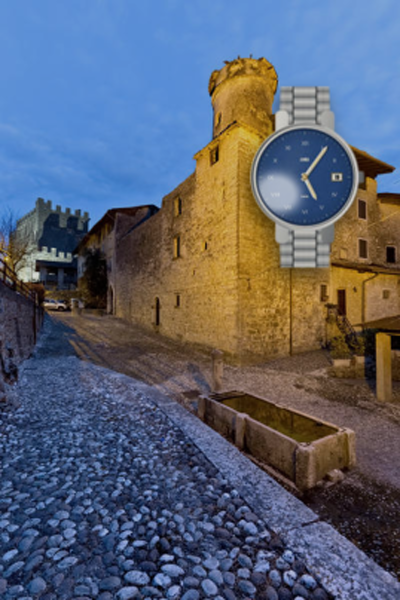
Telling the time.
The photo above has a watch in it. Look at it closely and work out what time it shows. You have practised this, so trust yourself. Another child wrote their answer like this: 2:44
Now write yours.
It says 5:06
